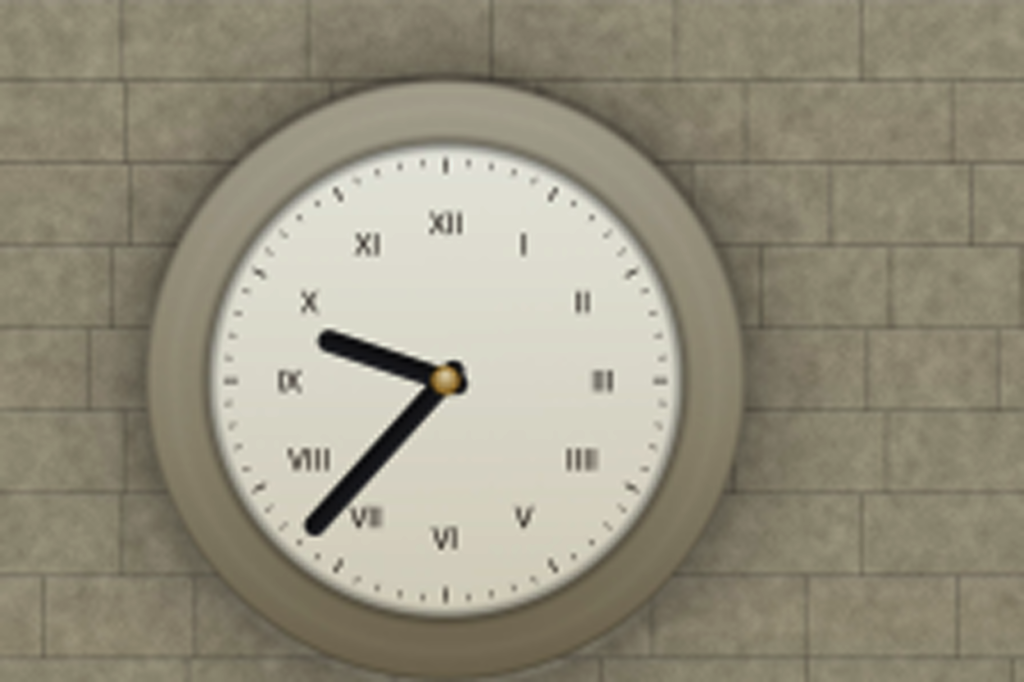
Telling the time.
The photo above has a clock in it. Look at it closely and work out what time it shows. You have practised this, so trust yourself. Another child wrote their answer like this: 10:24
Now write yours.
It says 9:37
